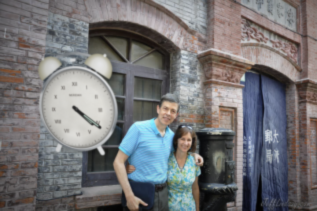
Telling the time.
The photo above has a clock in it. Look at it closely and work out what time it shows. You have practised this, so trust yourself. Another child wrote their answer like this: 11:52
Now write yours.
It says 4:21
